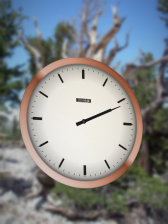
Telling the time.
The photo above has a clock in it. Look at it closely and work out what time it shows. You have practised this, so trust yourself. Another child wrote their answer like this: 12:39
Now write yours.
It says 2:11
